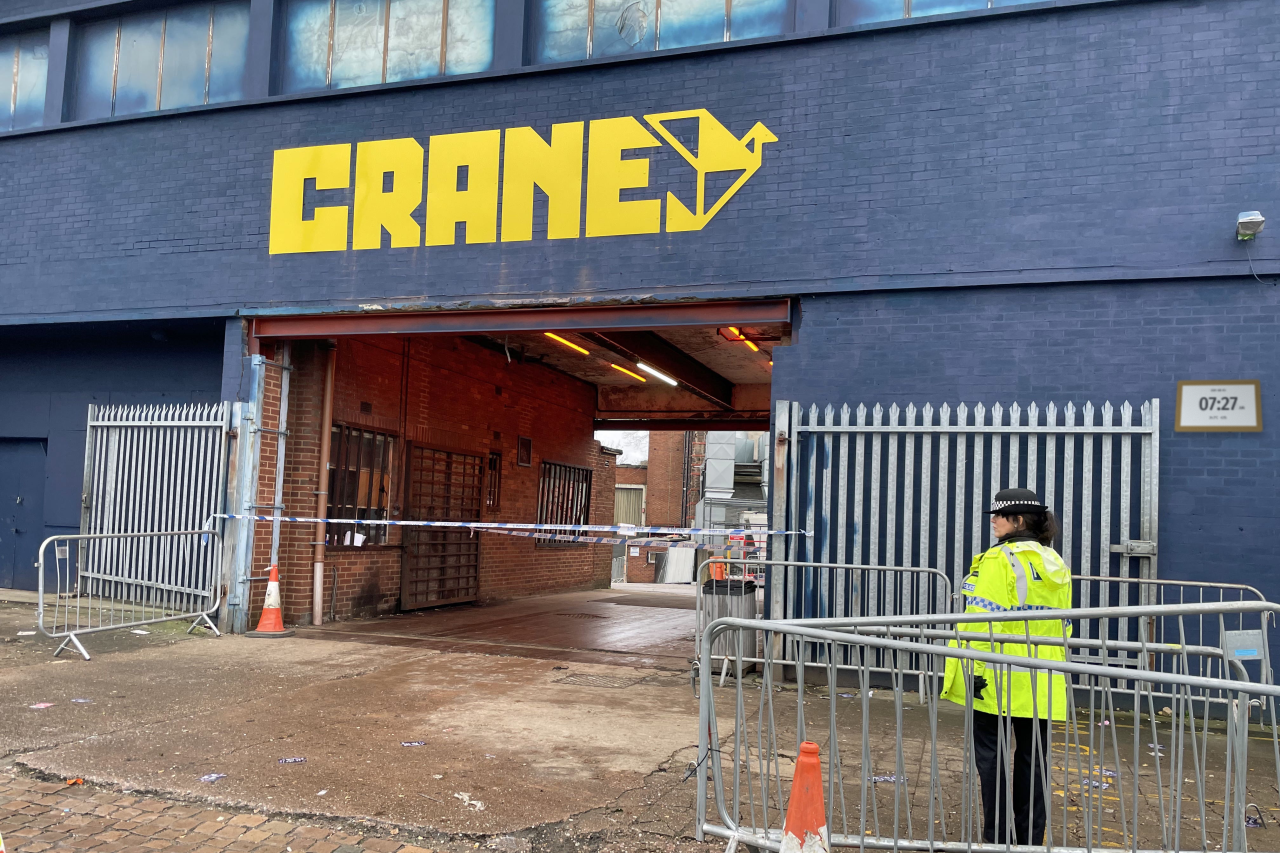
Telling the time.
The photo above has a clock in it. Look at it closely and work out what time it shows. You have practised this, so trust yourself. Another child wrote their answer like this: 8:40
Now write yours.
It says 7:27
